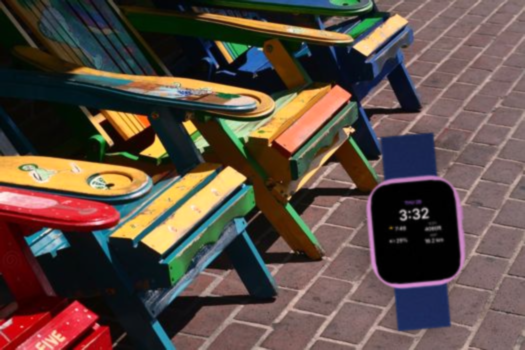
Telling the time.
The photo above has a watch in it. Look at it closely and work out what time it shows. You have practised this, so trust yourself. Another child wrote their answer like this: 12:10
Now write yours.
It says 3:32
